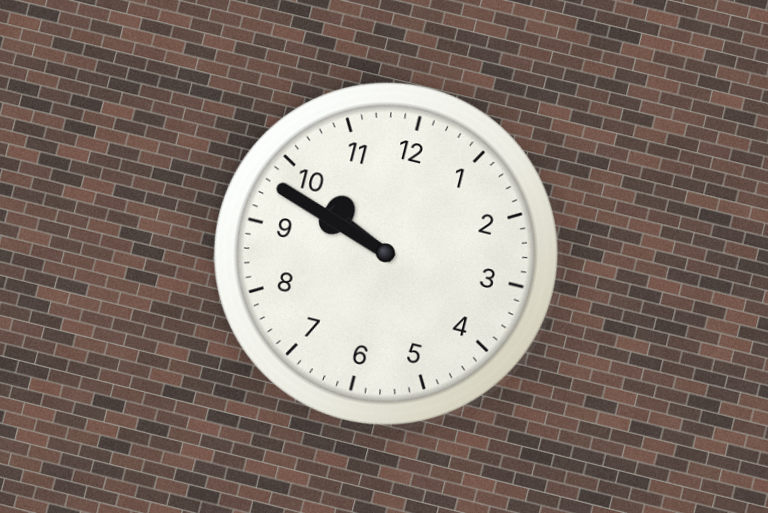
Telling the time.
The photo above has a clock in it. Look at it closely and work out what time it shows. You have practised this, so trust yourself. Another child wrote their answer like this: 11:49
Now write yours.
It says 9:48
